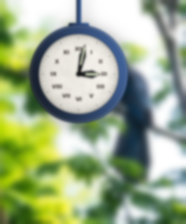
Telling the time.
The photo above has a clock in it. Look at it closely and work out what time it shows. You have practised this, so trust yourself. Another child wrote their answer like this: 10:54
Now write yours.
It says 3:02
